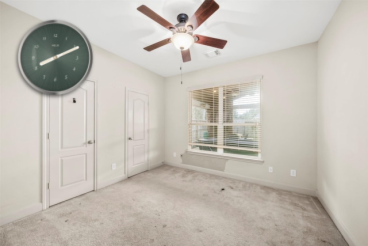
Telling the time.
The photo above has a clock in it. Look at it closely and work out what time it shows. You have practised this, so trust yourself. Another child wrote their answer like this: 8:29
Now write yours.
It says 8:11
